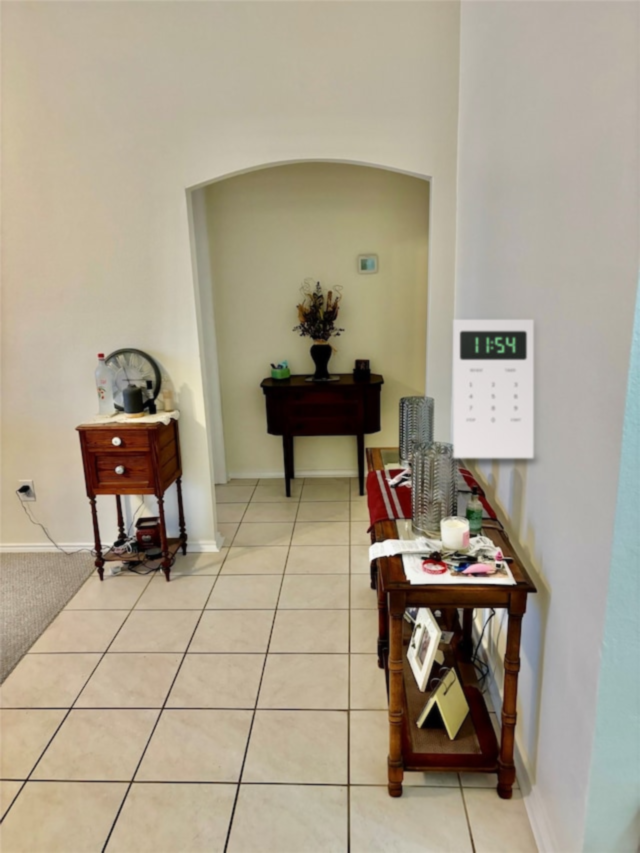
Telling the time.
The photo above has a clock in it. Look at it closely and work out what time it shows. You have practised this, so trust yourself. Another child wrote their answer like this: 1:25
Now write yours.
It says 11:54
